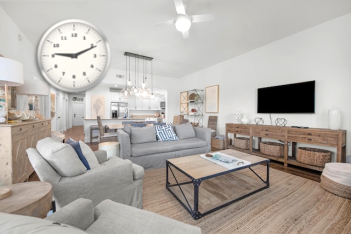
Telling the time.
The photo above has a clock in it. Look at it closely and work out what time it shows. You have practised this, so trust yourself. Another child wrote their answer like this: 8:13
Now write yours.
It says 9:11
